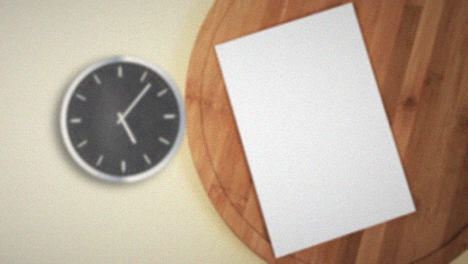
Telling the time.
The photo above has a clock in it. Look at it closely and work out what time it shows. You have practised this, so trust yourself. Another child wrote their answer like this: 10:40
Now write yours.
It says 5:07
